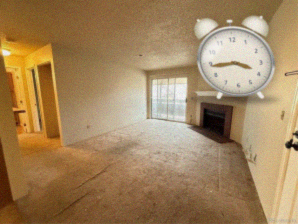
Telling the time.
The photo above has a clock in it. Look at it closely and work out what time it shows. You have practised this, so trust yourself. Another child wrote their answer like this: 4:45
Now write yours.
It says 3:44
